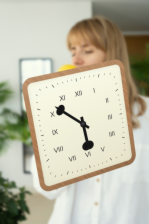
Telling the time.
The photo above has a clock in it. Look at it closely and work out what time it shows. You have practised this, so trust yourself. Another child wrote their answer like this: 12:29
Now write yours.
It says 5:52
